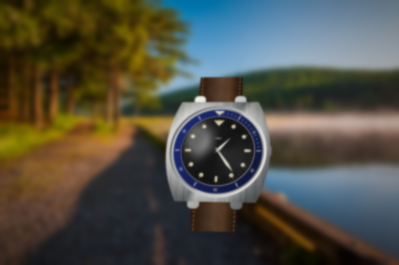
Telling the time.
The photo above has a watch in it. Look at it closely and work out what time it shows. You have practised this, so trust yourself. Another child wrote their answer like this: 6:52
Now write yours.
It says 1:24
